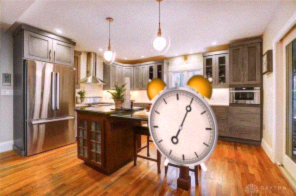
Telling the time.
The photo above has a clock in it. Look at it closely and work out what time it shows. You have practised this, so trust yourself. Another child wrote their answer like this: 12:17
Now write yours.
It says 7:05
